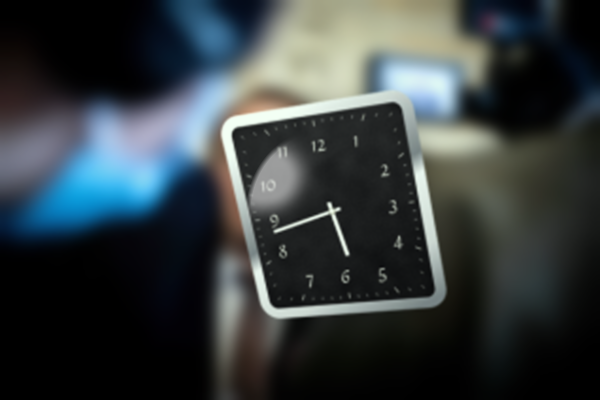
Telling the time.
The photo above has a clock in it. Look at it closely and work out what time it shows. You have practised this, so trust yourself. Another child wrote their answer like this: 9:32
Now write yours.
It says 5:43
